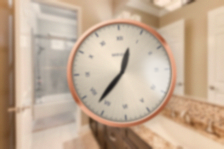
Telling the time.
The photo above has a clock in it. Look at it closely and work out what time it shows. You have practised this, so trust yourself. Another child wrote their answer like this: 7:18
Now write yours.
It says 12:37
